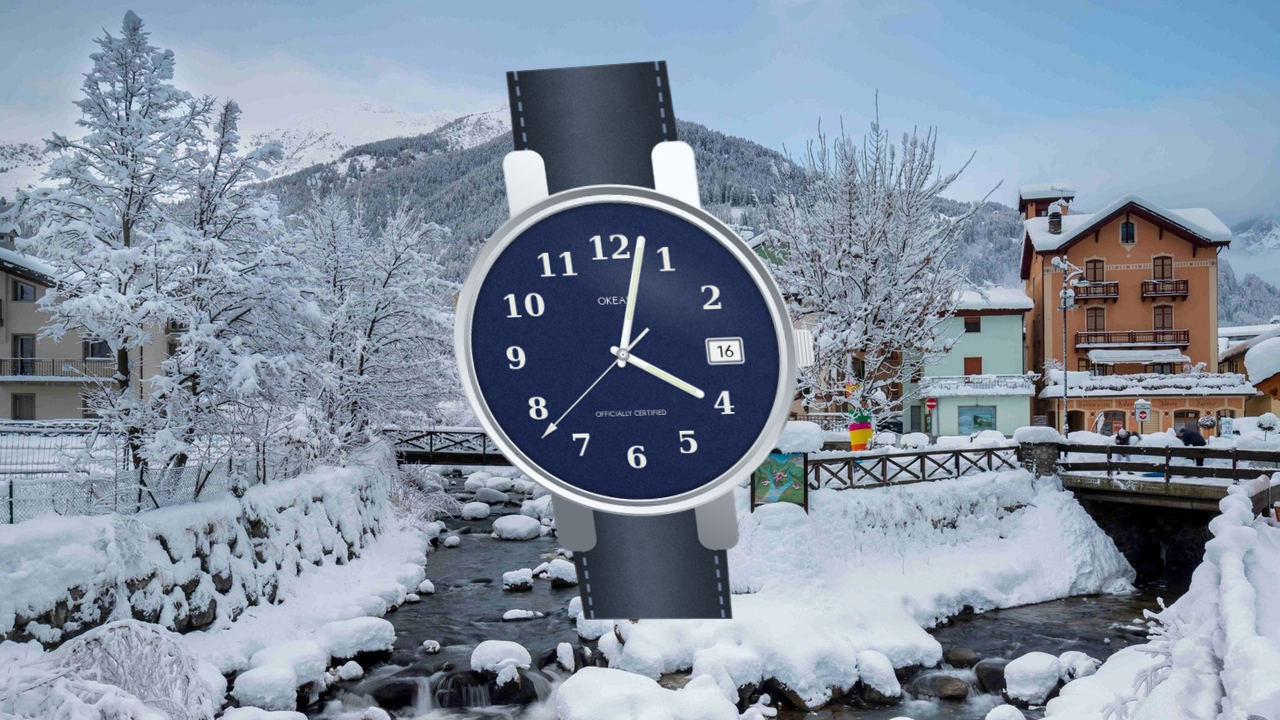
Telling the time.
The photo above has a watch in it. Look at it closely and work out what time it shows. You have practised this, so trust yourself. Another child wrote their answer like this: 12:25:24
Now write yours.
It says 4:02:38
